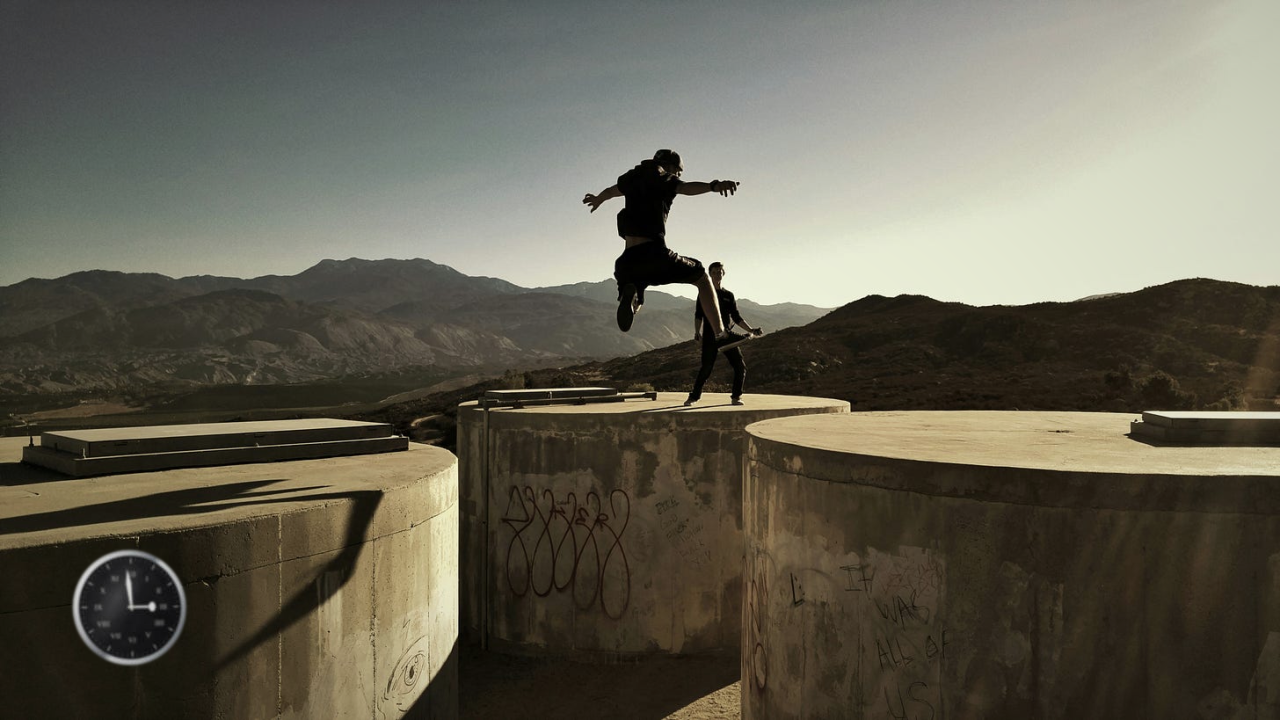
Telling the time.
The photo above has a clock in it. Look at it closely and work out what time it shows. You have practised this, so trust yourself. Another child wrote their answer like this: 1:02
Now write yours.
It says 2:59
